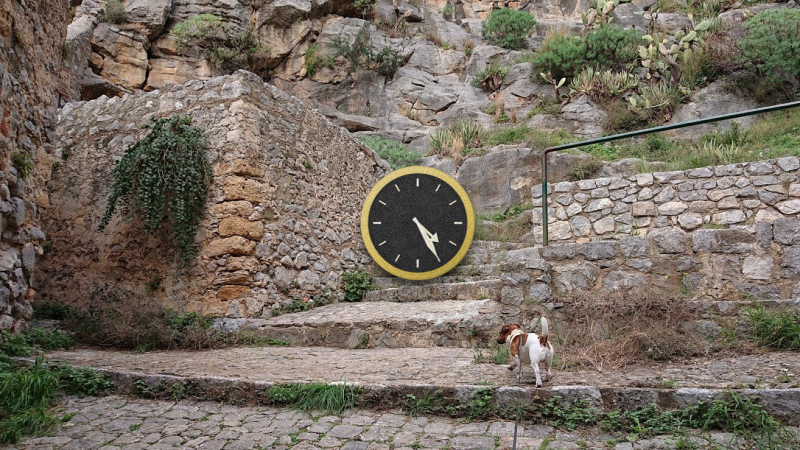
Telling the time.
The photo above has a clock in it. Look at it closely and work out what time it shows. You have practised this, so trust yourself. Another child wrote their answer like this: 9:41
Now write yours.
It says 4:25
